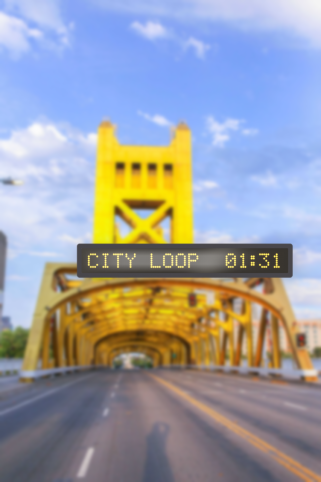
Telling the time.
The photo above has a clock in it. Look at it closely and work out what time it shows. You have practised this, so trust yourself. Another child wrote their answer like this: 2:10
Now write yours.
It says 1:31
